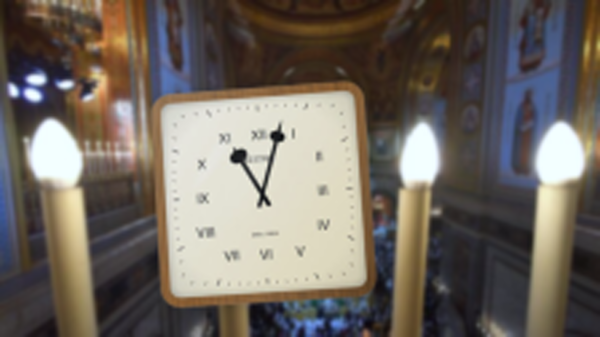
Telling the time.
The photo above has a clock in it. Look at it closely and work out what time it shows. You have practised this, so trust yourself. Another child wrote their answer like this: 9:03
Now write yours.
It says 11:03
